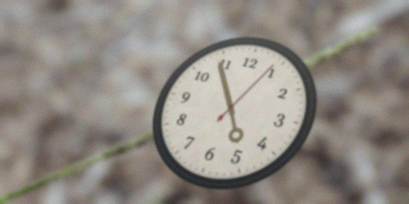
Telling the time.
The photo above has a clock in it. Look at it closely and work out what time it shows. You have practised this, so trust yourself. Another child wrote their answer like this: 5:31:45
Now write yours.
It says 4:54:04
